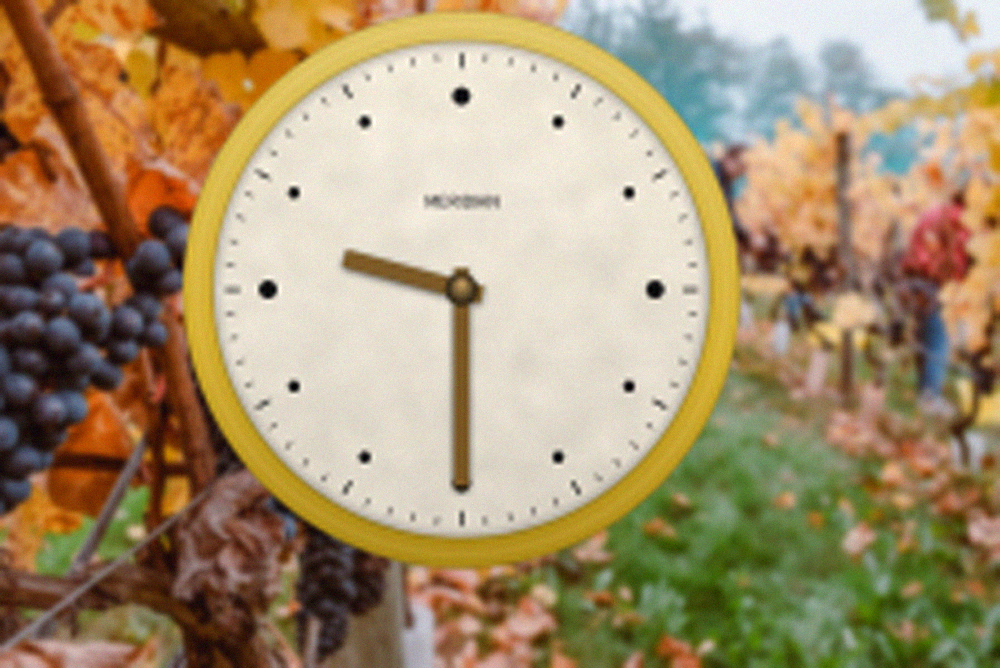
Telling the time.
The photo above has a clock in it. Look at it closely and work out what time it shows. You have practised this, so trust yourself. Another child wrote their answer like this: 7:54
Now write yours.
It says 9:30
